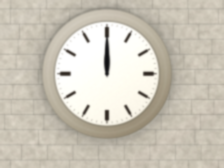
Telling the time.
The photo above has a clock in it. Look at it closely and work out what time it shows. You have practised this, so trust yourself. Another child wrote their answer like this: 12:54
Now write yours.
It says 12:00
